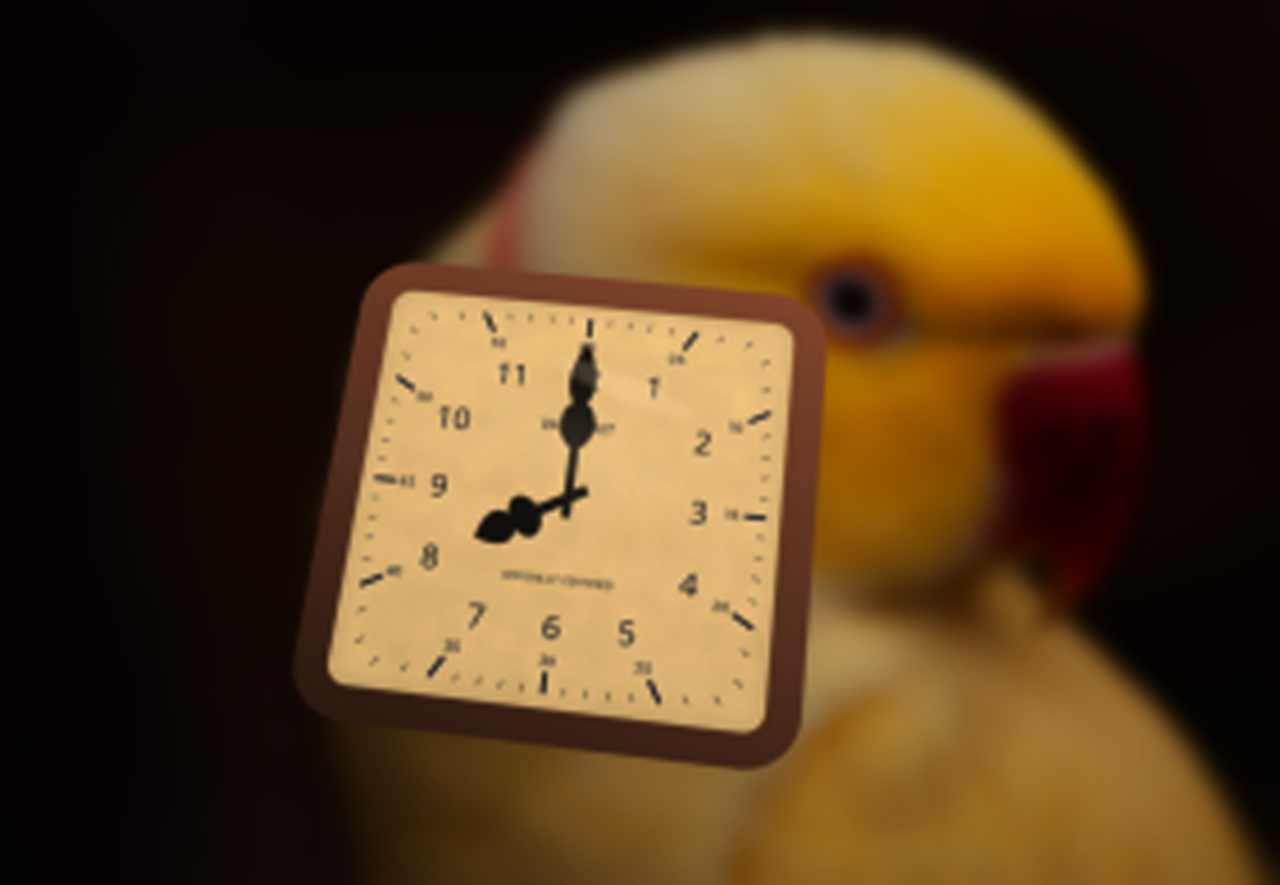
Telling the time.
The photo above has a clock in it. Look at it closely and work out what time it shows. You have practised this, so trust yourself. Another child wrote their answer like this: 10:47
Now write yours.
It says 8:00
